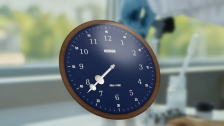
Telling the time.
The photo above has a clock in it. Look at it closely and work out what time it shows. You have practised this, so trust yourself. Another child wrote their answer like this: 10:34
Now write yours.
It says 7:38
